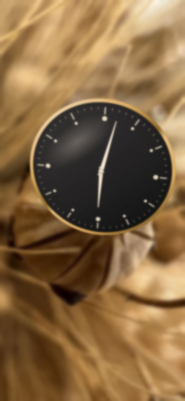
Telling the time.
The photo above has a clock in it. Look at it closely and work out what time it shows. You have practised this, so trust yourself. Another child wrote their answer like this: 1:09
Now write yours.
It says 6:02
